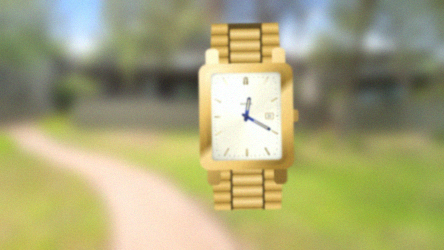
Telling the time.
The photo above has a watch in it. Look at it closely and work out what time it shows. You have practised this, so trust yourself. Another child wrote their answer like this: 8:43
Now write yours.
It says 12:20
